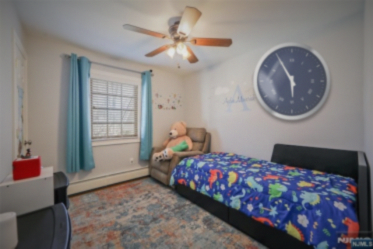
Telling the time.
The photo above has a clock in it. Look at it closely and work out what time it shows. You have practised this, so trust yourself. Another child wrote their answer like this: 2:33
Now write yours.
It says 5:55
